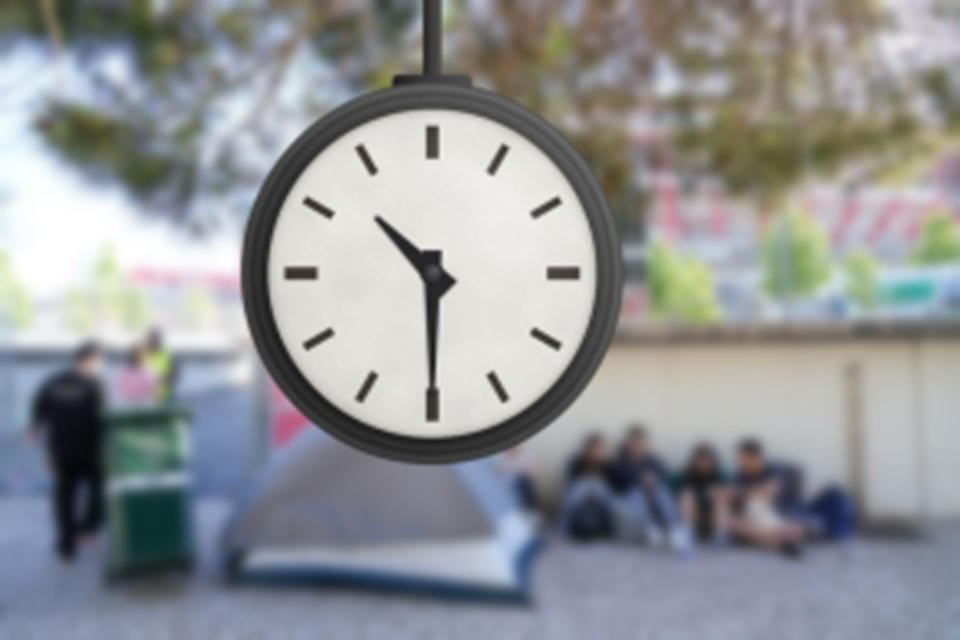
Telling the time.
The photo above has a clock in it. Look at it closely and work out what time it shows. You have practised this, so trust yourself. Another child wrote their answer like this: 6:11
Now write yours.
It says 10:30
